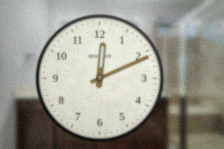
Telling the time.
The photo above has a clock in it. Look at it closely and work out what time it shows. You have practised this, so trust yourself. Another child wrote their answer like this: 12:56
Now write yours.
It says 12:11
